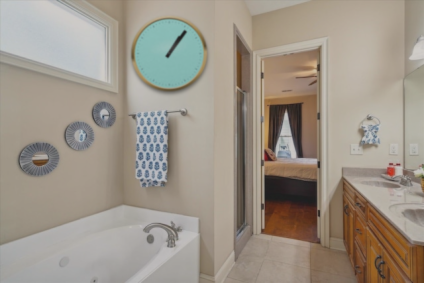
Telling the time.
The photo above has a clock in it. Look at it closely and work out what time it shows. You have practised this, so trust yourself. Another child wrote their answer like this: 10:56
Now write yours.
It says 1:06
